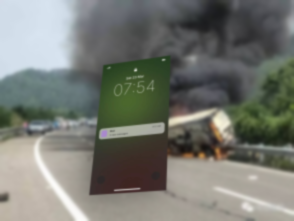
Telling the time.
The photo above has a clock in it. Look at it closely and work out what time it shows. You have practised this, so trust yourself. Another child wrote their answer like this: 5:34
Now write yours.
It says 7:54
